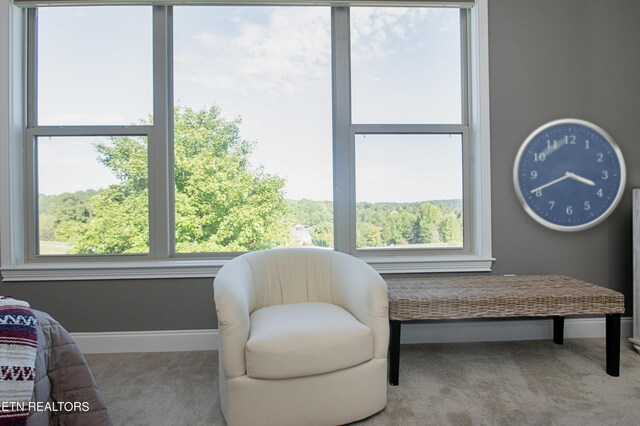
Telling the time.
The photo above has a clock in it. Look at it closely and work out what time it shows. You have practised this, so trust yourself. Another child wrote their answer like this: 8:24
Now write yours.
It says 3:41
